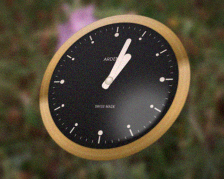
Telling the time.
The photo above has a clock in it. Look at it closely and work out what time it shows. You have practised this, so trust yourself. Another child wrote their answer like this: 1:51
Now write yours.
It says 1:03
